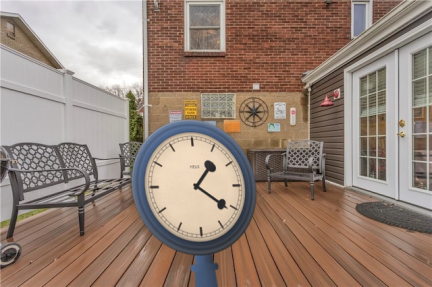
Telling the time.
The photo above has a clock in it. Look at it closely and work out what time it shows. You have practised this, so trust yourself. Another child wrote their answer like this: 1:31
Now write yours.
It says 1:21
